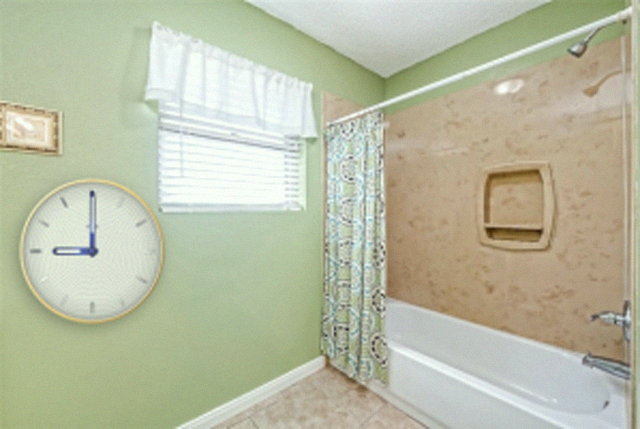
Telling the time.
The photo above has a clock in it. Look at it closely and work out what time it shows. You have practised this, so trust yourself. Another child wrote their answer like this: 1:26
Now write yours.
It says 9:00
